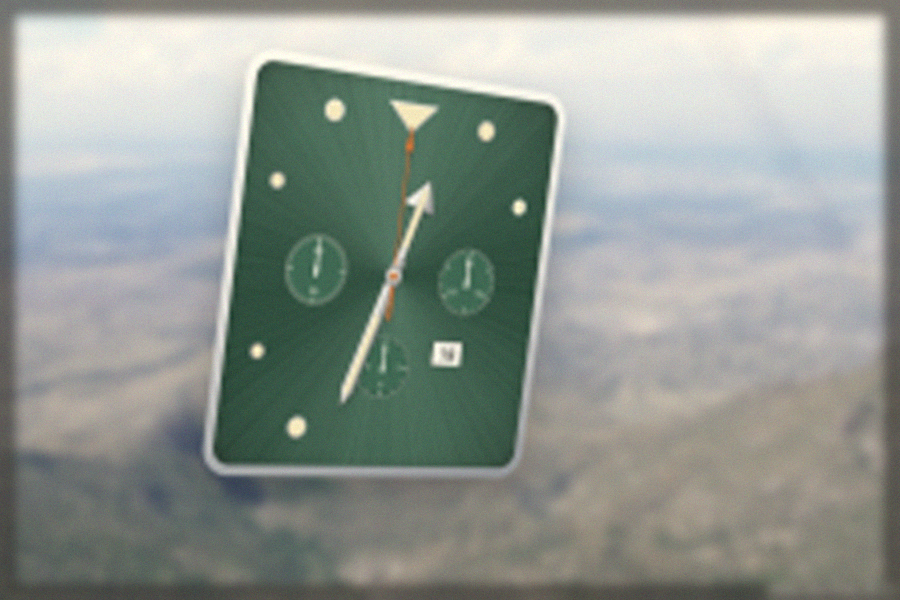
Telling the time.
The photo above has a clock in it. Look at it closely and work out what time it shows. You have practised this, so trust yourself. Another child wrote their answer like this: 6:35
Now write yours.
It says 12:33
